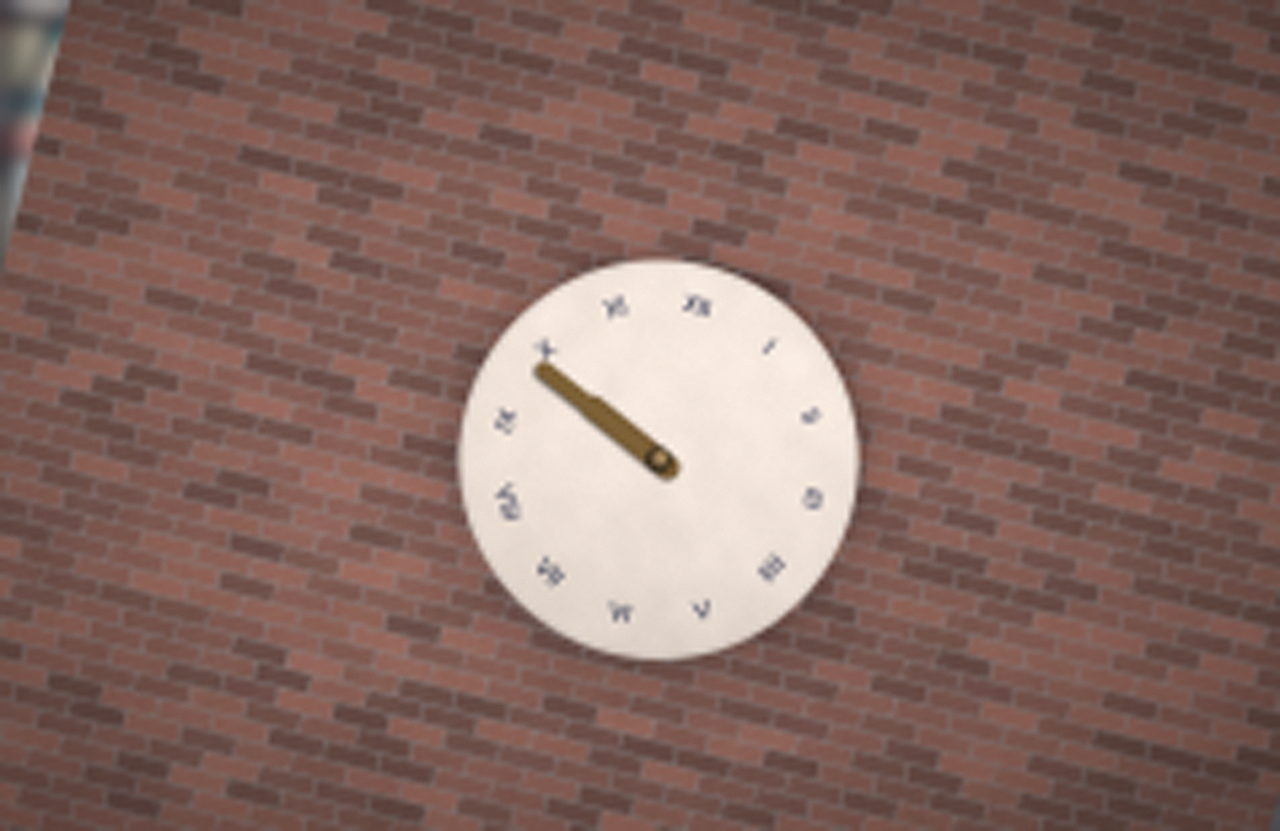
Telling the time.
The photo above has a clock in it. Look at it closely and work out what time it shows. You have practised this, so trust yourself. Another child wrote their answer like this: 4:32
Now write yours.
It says 9:49
